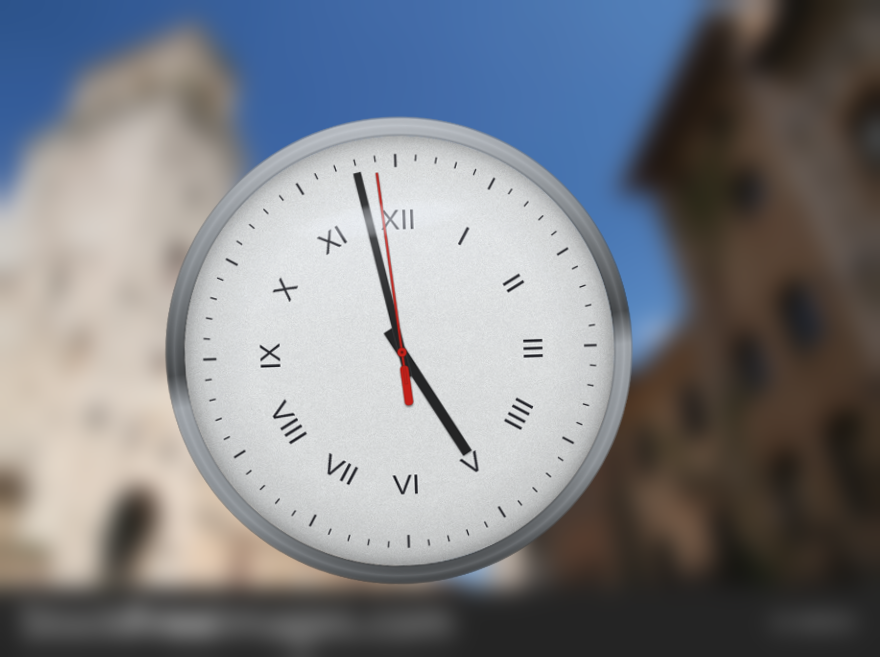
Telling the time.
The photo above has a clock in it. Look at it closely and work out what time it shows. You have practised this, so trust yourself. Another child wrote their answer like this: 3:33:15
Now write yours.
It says 4:57:59
